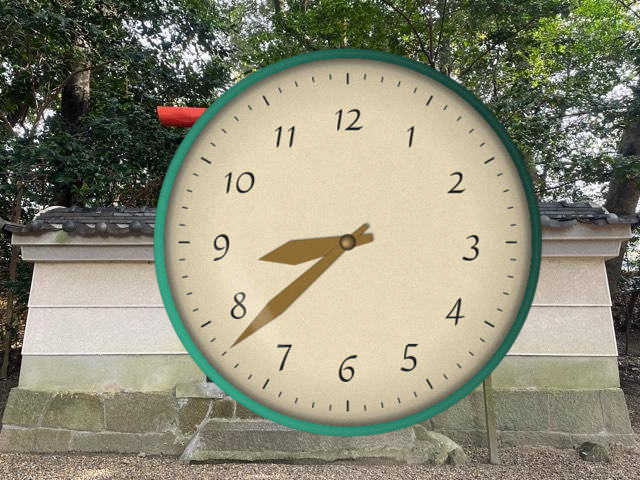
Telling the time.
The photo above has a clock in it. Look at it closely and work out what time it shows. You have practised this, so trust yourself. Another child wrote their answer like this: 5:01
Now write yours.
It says 8:38
